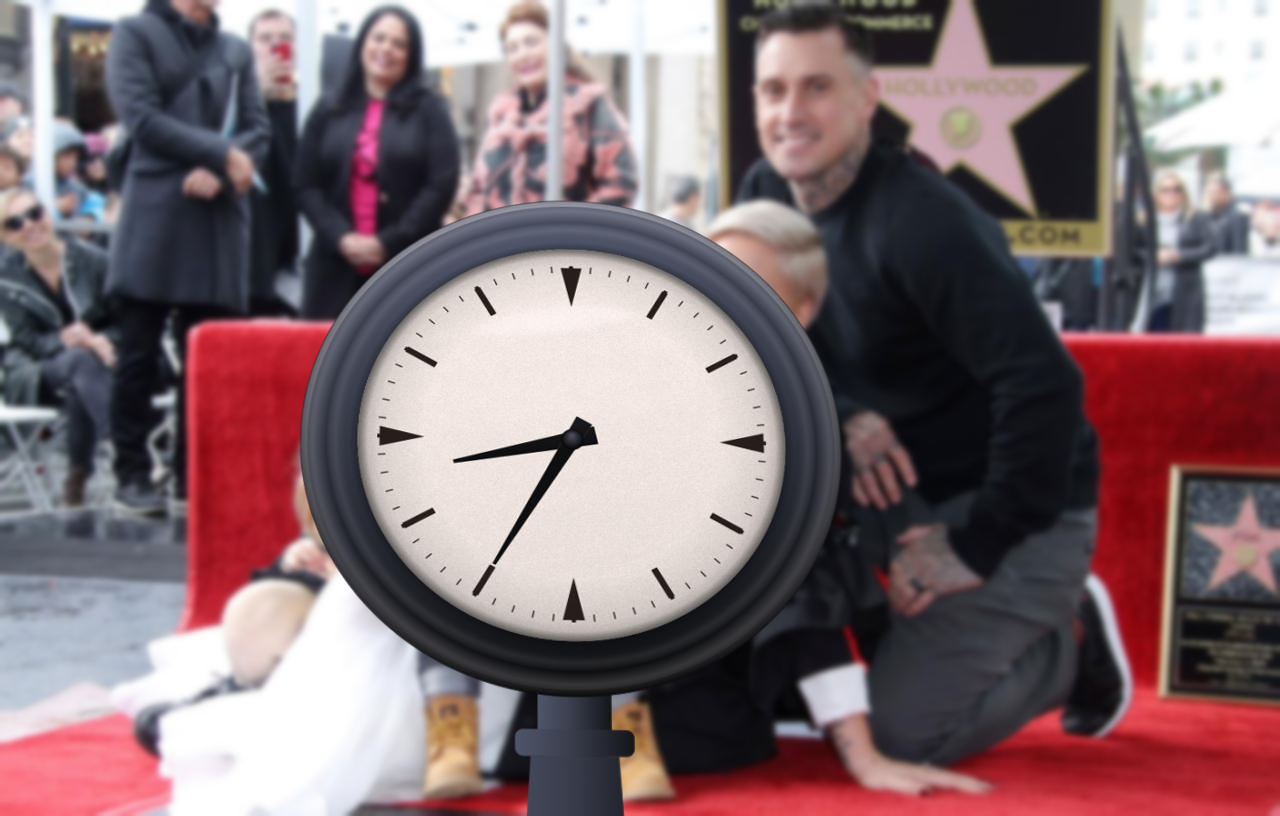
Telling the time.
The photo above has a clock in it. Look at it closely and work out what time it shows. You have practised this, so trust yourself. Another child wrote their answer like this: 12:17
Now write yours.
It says 8:35
